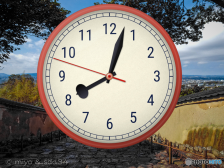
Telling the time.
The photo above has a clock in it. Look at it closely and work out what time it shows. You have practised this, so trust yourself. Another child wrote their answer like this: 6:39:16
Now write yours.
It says 8:02:48
